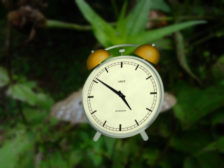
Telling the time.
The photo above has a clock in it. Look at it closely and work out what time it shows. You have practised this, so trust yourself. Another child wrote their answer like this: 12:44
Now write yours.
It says 4:51
